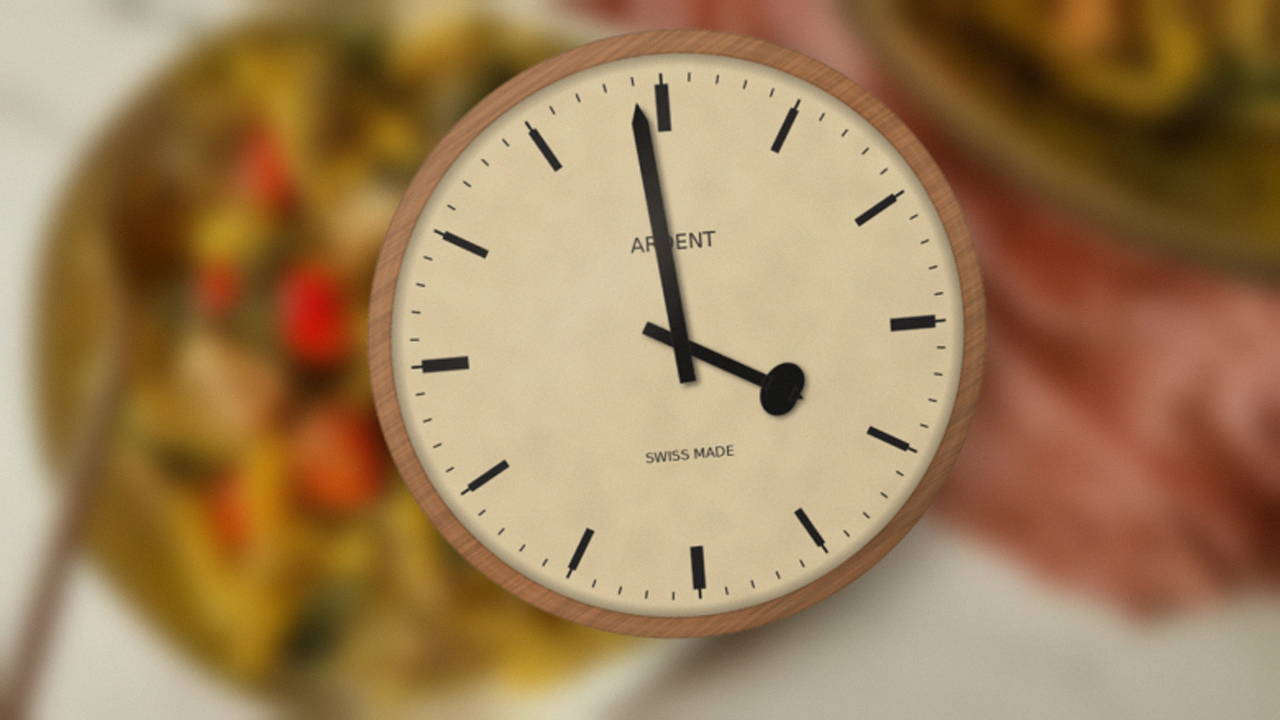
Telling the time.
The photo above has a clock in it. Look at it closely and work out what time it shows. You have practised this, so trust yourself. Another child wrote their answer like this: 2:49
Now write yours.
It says 3:59
